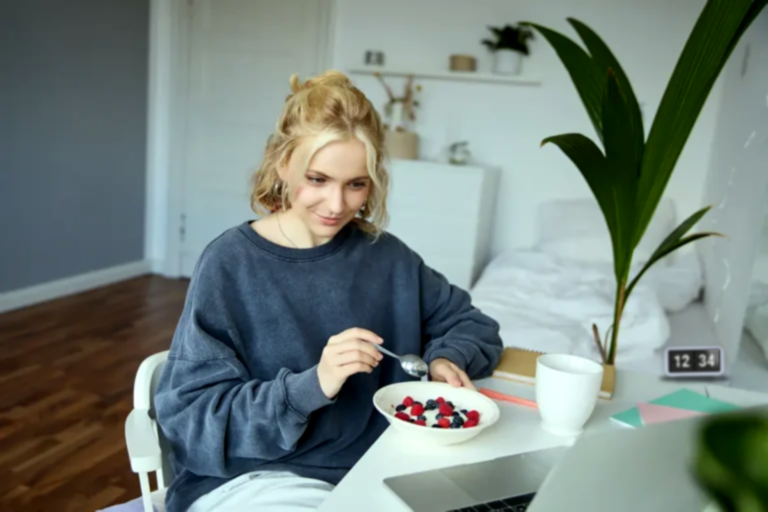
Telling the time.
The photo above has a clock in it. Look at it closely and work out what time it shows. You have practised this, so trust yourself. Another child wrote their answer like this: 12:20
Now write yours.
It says 12:34
